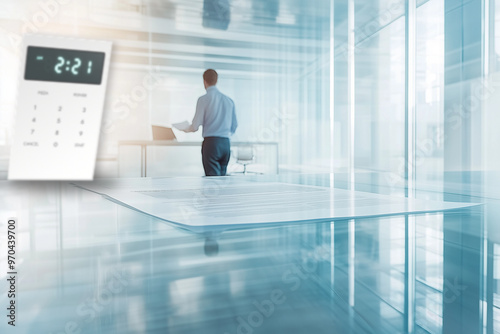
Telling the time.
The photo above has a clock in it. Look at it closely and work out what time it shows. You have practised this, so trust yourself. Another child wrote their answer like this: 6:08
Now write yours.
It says 2:21
